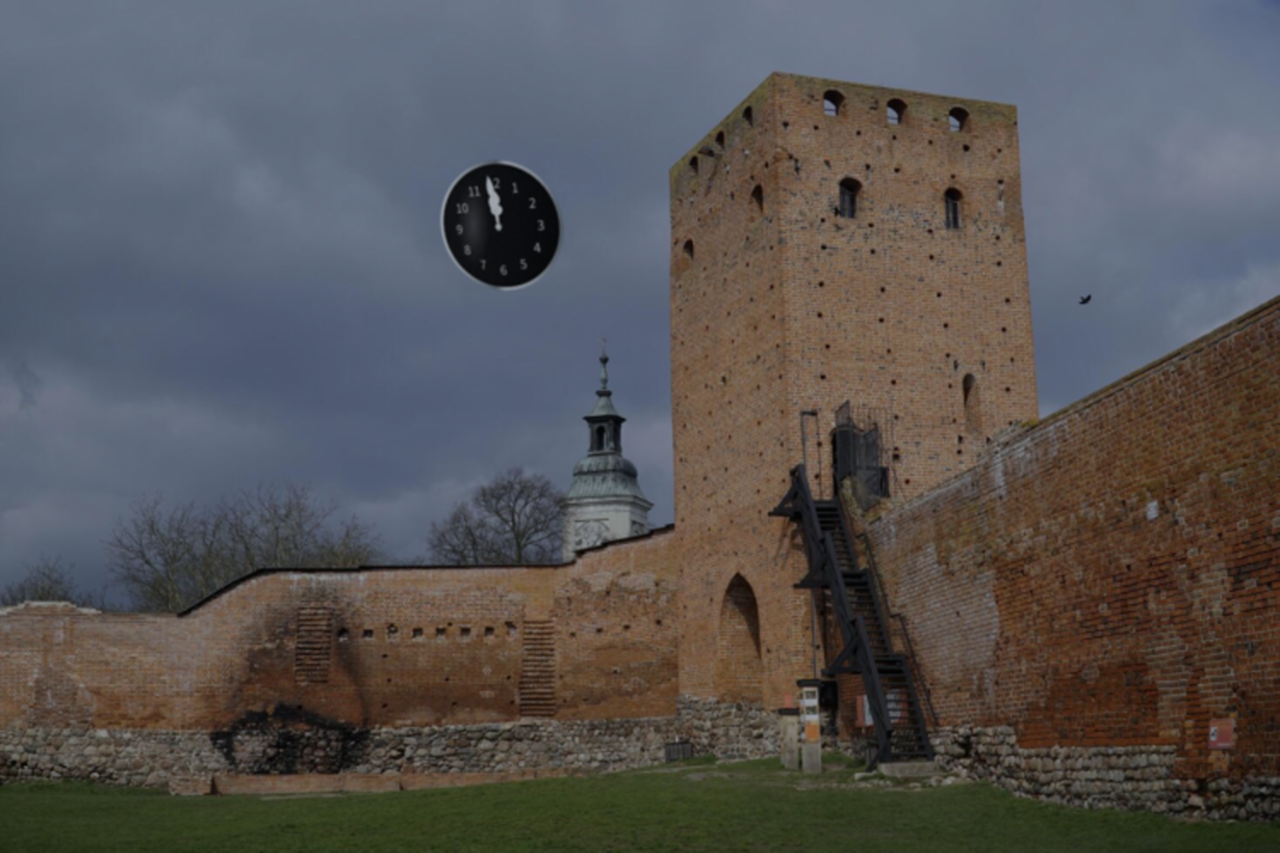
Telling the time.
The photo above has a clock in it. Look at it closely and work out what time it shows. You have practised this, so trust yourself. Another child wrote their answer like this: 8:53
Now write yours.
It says 11:59
